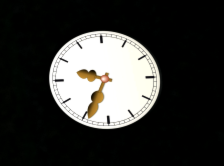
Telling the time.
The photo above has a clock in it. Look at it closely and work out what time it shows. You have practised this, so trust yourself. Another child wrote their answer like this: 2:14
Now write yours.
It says 9:34
